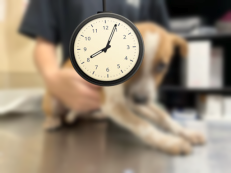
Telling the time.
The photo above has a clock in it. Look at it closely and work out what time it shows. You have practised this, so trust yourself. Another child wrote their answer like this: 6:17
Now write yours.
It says 8:04
